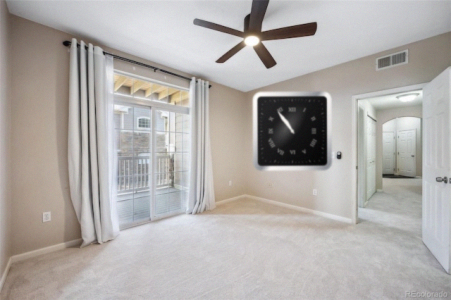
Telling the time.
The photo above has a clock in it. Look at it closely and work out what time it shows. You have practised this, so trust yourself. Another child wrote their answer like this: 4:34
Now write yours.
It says 10:54
